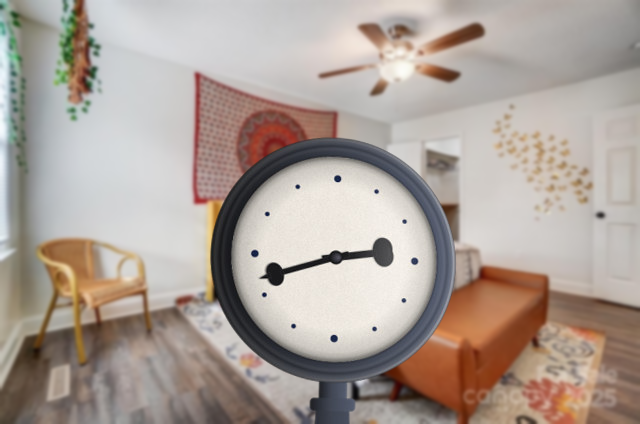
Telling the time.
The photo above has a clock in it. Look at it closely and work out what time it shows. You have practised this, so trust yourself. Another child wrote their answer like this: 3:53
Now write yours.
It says 2:42
